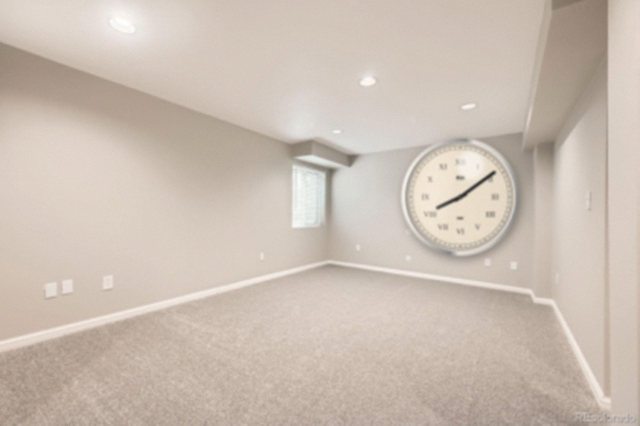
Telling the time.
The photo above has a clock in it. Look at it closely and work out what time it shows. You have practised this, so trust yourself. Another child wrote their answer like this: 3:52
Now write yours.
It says 8:09
